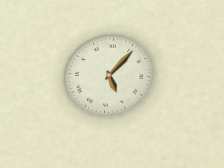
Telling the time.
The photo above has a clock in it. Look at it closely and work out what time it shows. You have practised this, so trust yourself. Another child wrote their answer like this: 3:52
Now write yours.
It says 5:06
